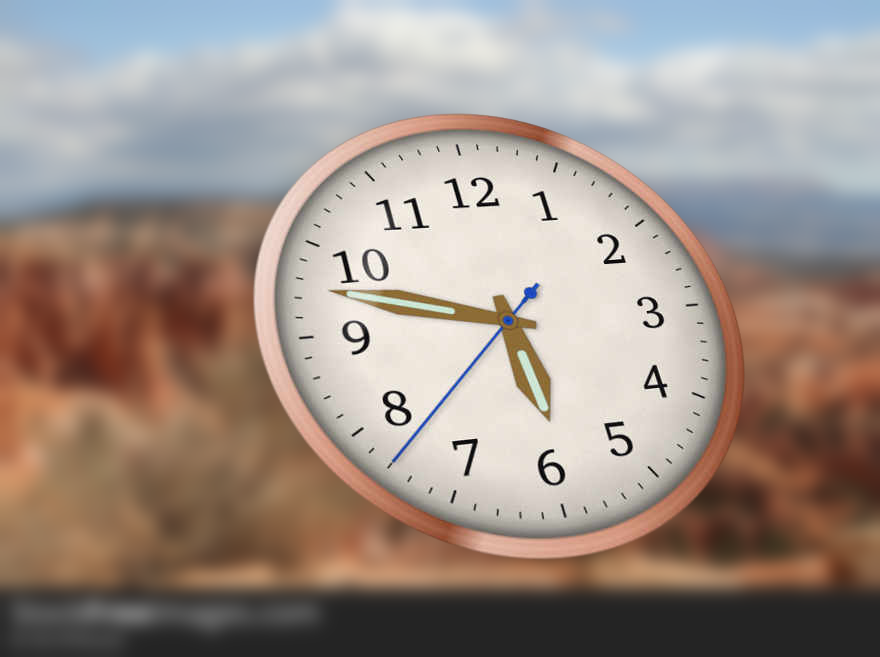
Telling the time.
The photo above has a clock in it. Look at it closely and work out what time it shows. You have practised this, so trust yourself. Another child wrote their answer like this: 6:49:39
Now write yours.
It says 5:47:38
